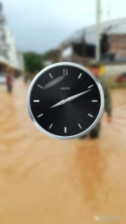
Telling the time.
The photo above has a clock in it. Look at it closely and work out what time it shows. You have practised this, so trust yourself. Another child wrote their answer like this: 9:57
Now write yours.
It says 8:11
